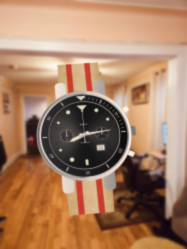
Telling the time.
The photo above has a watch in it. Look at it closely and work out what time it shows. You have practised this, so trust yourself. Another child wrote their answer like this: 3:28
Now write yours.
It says 8:14
